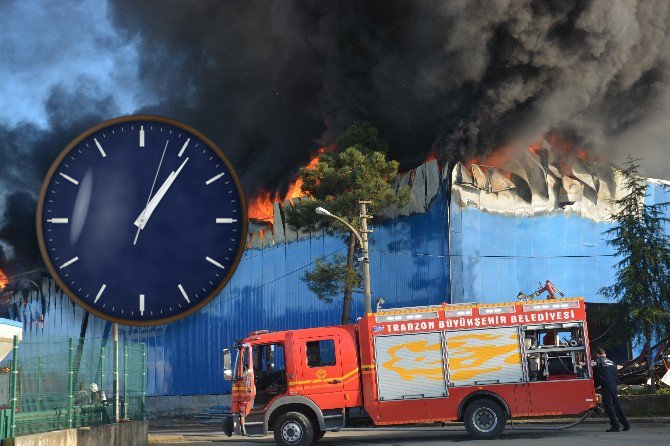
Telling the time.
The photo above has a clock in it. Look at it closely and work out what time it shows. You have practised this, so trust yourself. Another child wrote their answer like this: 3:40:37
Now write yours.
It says 1:06:03
